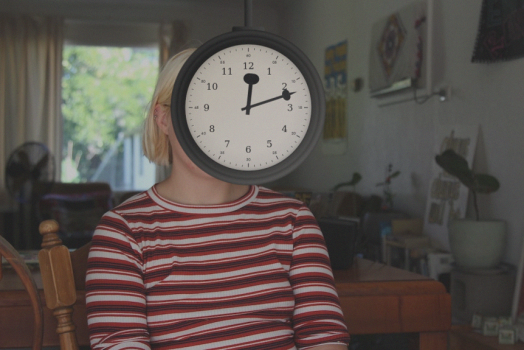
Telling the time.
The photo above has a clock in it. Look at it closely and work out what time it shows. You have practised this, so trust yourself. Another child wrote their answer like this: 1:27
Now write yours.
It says 12:12
